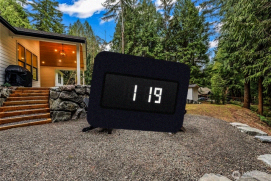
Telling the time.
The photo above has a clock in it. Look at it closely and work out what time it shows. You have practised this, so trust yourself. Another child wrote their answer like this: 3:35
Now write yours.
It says 1:19
